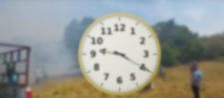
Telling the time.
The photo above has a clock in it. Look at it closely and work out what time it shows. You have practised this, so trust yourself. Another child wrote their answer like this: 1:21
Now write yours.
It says 9:20
